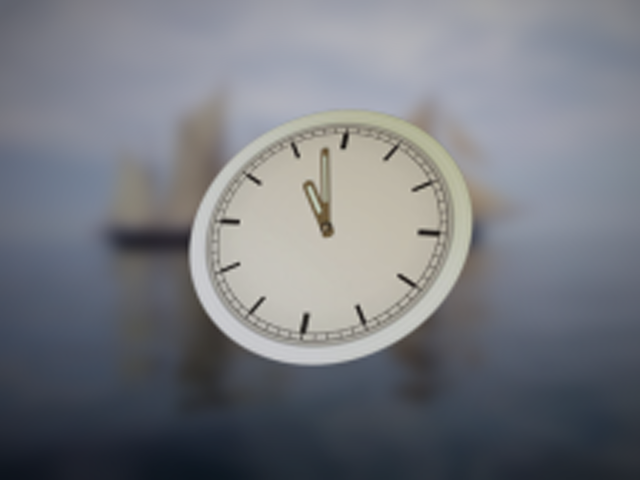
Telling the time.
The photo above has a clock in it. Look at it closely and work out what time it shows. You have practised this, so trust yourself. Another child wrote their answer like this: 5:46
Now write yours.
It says 10:58
